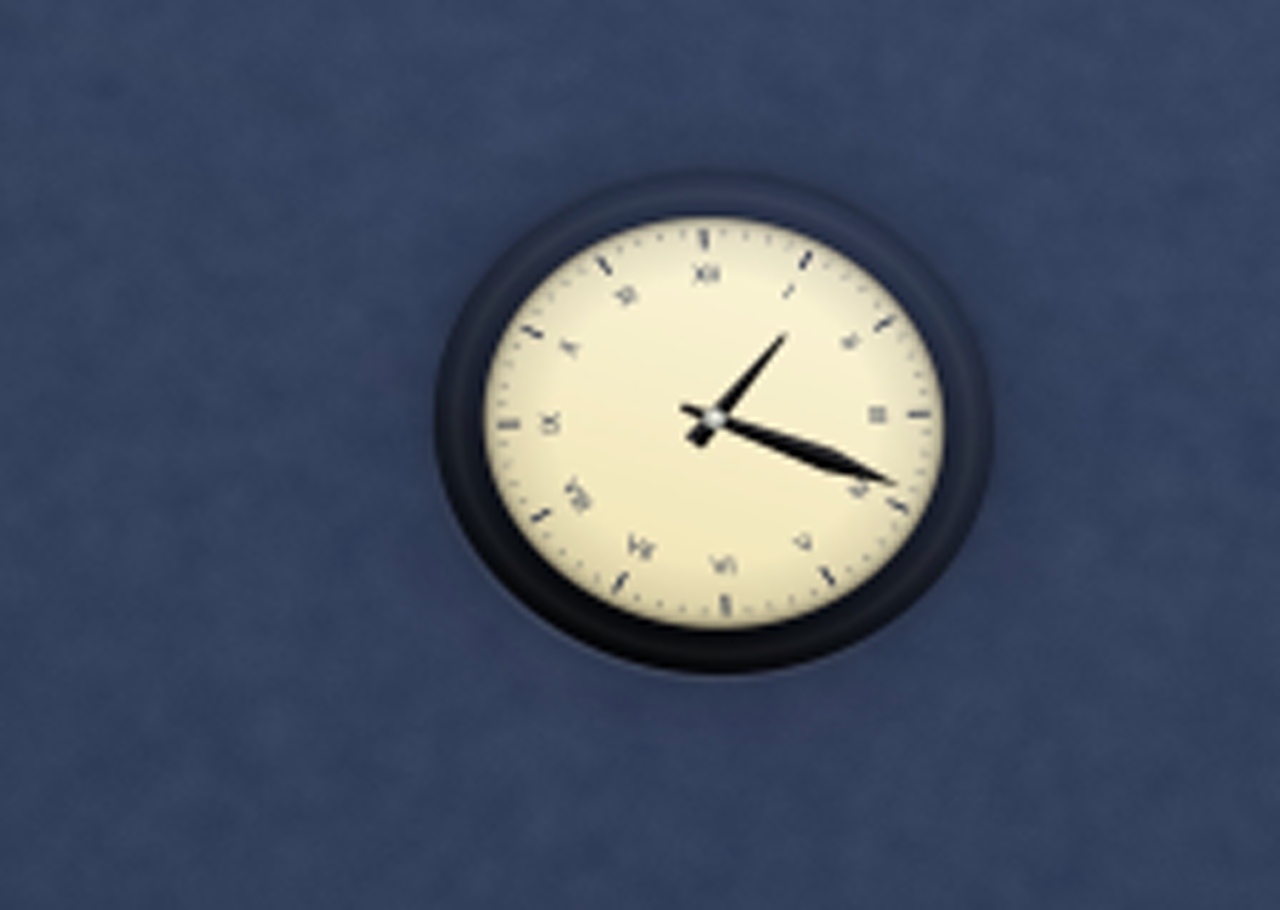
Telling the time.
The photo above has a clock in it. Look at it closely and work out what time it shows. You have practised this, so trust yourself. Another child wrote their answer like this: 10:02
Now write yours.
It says 1:19
